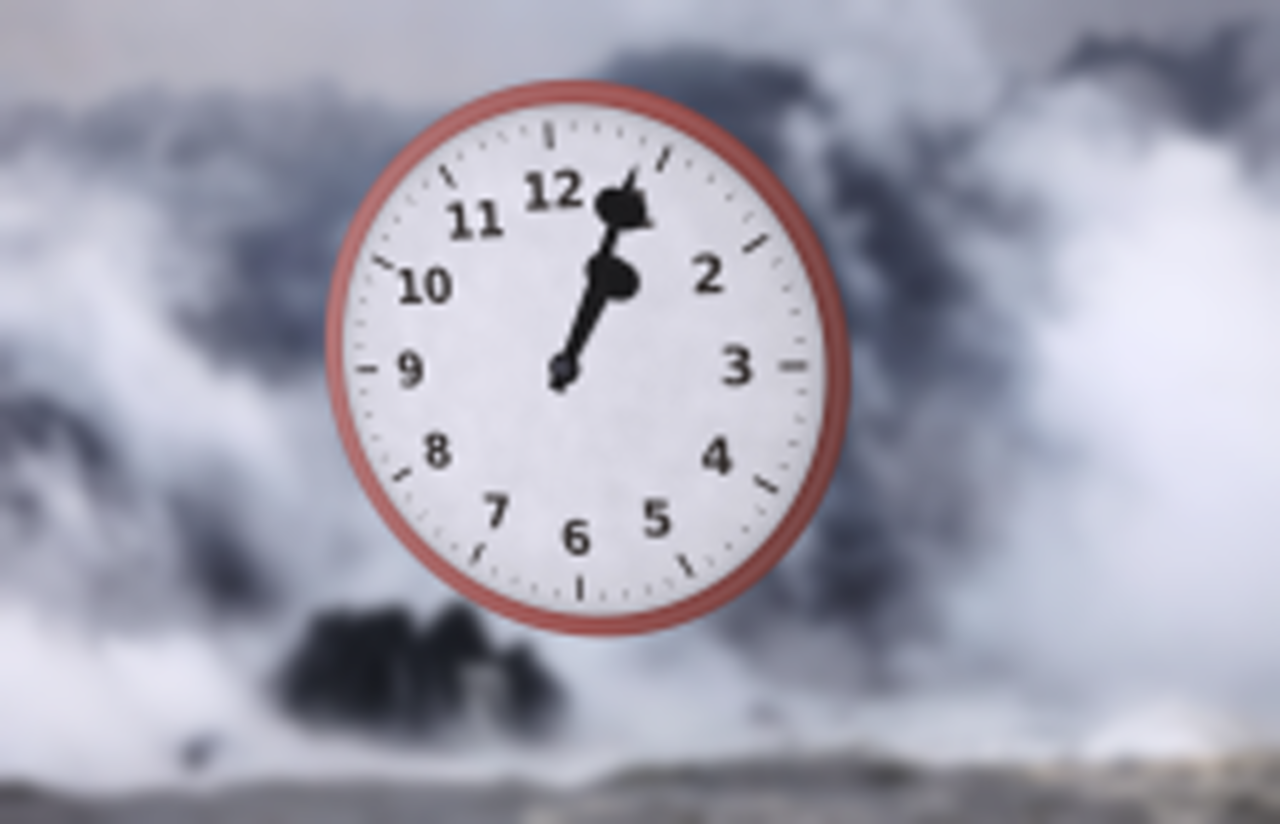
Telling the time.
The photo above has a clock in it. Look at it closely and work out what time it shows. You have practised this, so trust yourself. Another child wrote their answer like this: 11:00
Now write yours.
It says 1:04
